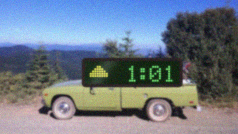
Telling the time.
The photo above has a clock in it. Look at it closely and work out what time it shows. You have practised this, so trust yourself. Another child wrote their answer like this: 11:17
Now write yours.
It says 1:01
